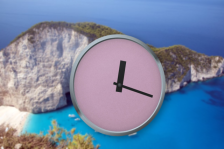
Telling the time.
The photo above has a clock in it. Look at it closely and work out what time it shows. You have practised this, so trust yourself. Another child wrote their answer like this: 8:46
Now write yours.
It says 12:18
